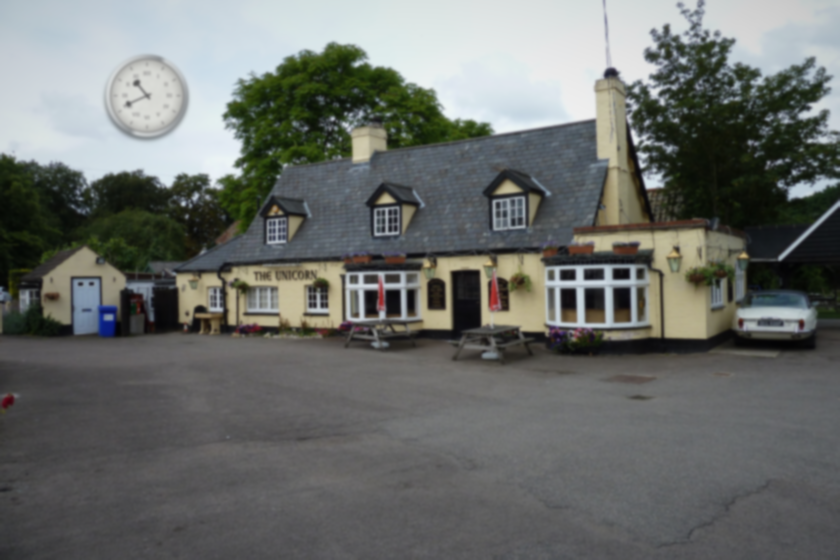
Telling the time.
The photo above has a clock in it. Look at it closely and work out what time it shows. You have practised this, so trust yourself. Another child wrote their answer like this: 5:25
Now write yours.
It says 10:41
